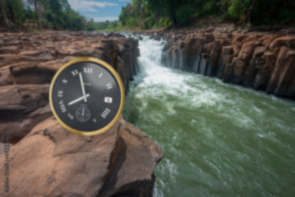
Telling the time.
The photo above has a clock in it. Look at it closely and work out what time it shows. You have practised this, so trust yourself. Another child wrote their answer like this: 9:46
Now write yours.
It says 7:57
